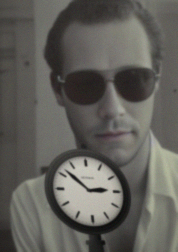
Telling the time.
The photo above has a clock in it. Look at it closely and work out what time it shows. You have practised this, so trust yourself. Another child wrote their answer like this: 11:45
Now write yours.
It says 2:52
